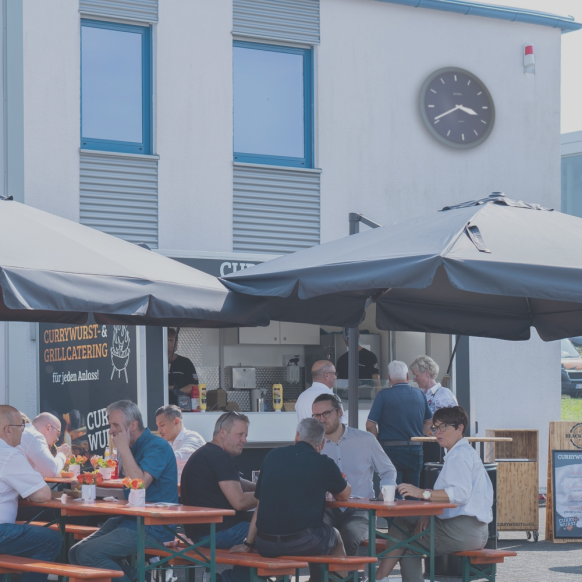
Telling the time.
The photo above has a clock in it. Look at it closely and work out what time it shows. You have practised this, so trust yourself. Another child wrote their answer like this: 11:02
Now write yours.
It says 3:41
